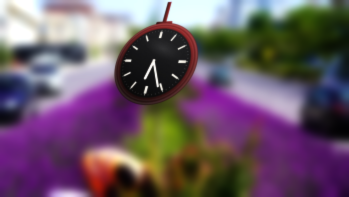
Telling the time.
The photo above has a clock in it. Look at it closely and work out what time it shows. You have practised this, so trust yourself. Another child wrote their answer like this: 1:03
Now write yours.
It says 6:26
